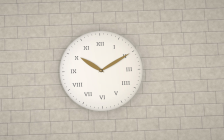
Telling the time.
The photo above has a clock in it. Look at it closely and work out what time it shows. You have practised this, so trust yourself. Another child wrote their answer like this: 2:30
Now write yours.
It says 10:10
